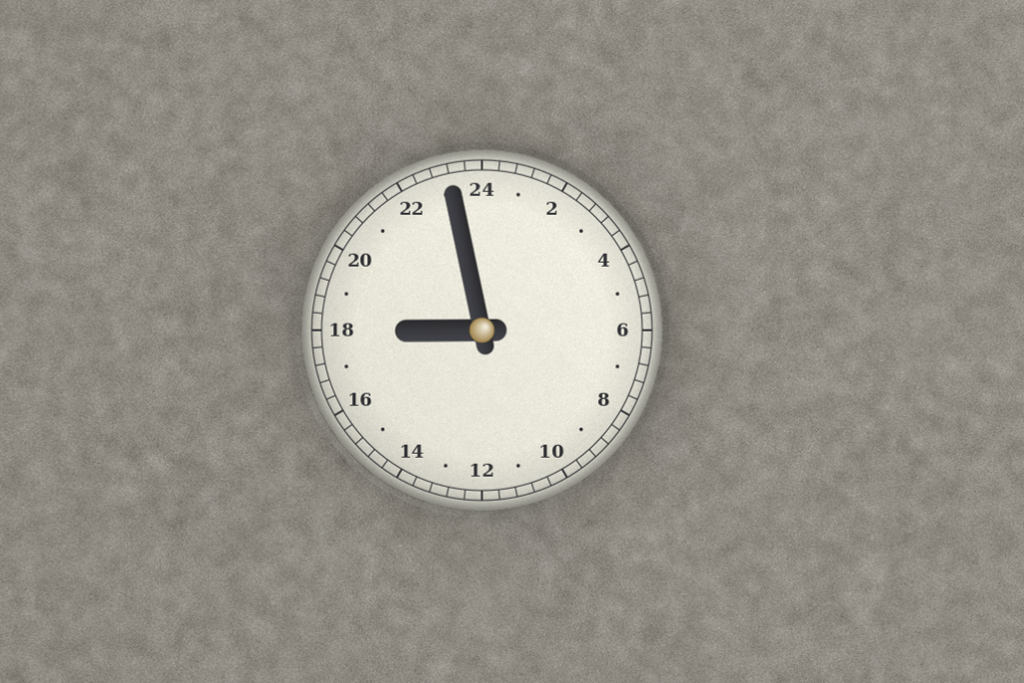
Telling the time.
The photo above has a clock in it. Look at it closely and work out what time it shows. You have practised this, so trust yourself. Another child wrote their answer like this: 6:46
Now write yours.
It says 17:58
